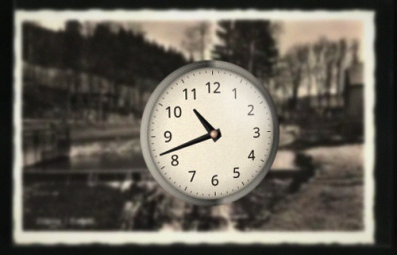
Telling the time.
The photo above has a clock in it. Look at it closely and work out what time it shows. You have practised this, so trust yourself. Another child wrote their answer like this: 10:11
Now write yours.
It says 10:42
